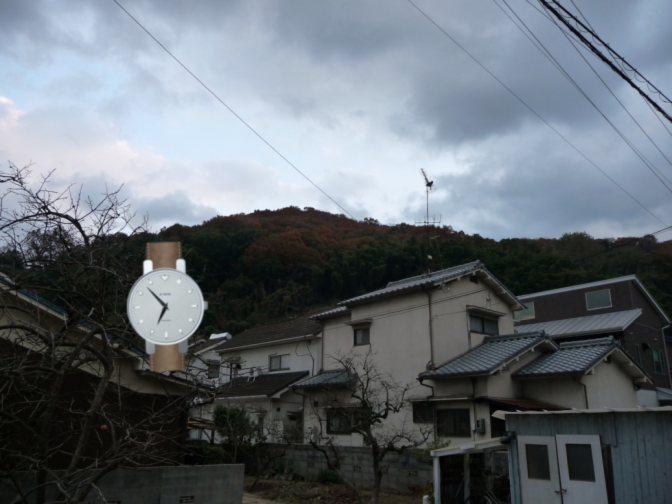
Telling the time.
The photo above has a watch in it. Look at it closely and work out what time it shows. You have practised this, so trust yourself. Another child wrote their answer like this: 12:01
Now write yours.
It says 6:53
